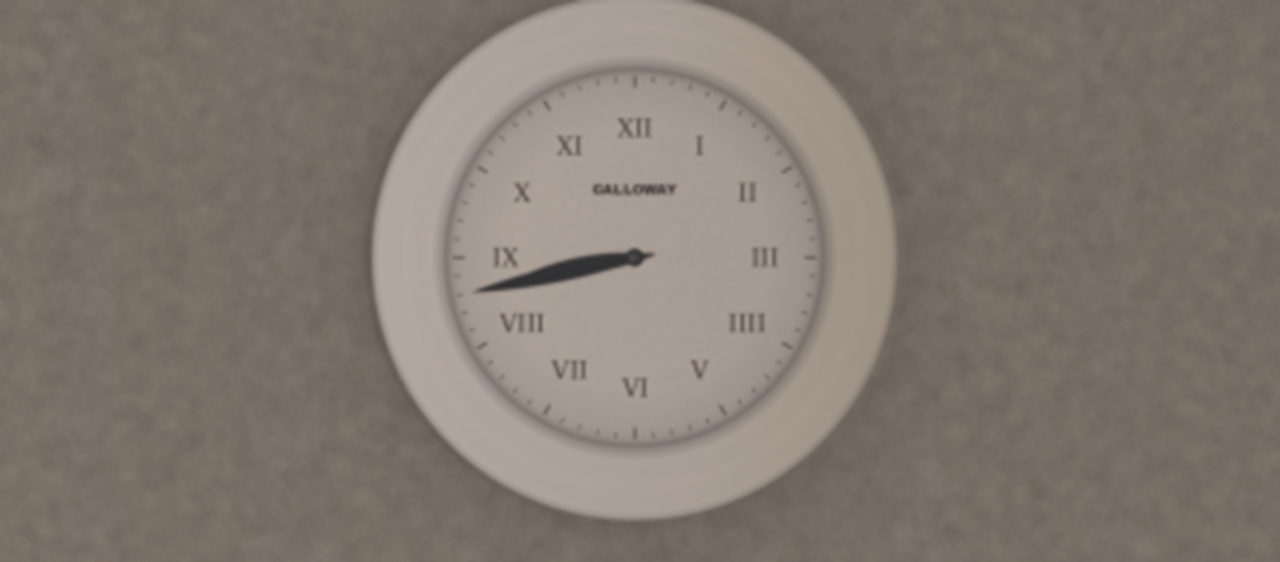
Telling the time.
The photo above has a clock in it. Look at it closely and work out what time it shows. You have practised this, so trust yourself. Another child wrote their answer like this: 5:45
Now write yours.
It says 8:43
